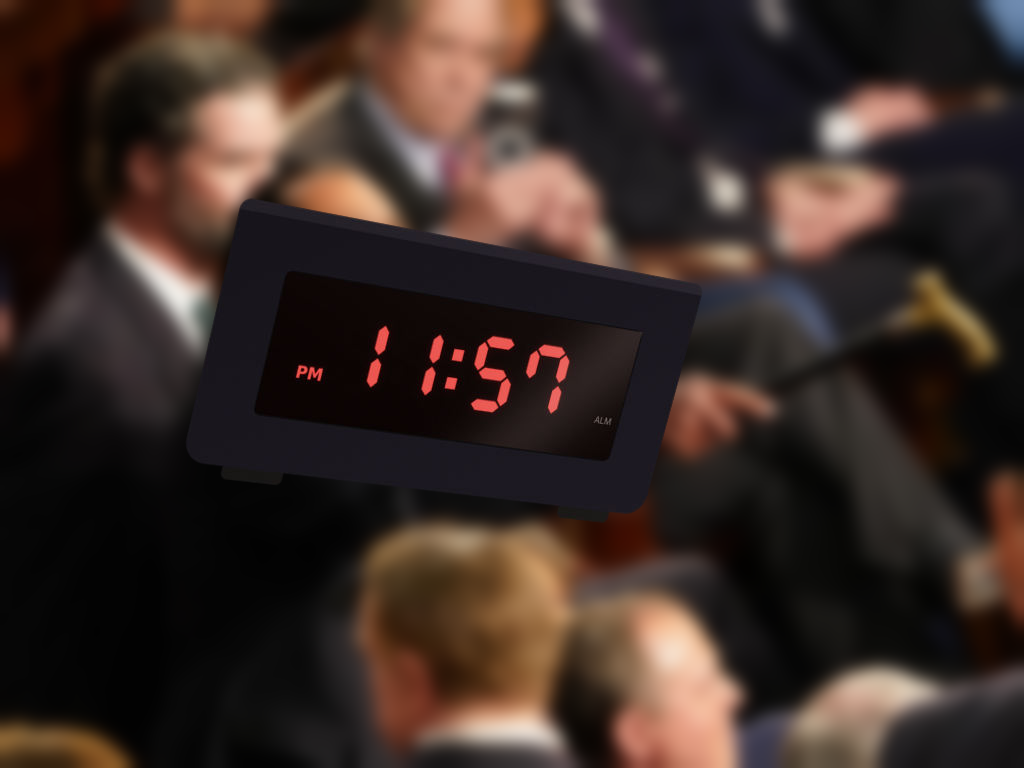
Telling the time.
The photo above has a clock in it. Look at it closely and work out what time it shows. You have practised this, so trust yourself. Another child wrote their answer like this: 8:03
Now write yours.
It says 11:57
